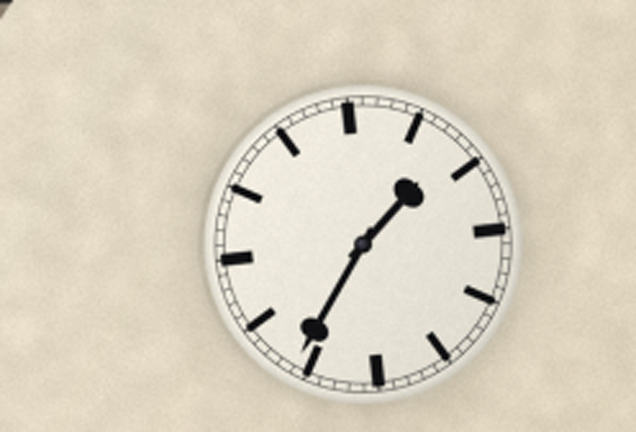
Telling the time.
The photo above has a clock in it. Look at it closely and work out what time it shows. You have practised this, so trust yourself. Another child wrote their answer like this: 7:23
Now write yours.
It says 1:36
